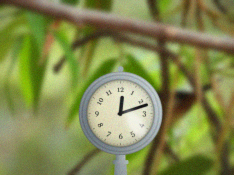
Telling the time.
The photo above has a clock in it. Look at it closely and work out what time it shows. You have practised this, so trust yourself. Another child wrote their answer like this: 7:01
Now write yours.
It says 12:12
